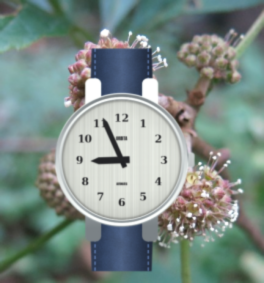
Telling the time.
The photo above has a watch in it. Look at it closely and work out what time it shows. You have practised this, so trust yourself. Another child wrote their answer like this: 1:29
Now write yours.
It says 8:56
